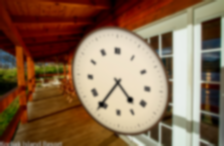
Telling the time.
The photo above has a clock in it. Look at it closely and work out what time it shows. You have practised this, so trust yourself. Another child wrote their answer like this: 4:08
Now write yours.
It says 4:36
